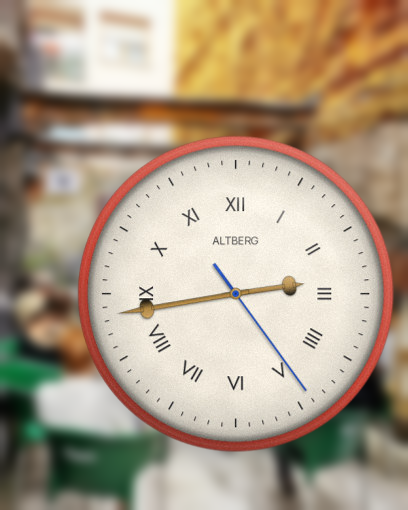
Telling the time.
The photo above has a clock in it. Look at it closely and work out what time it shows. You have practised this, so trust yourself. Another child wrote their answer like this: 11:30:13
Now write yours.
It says 2:43:24
